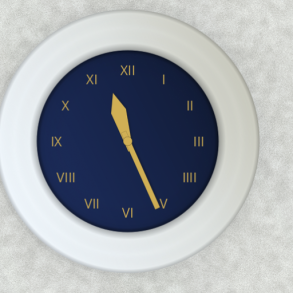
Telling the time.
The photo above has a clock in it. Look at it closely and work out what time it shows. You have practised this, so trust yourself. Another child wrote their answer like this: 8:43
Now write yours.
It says 11:26
